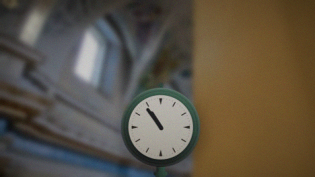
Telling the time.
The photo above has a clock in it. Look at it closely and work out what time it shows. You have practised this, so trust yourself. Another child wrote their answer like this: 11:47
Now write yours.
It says 10:54
